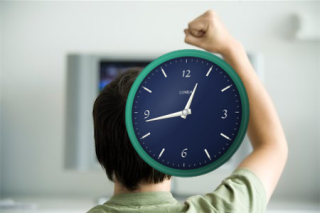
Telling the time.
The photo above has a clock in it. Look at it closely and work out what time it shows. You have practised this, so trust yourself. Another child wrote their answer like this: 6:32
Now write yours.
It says 12:43
